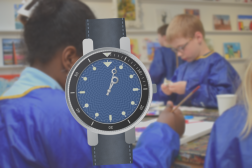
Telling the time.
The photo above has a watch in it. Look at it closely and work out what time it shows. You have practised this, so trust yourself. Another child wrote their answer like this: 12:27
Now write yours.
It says 1:03
